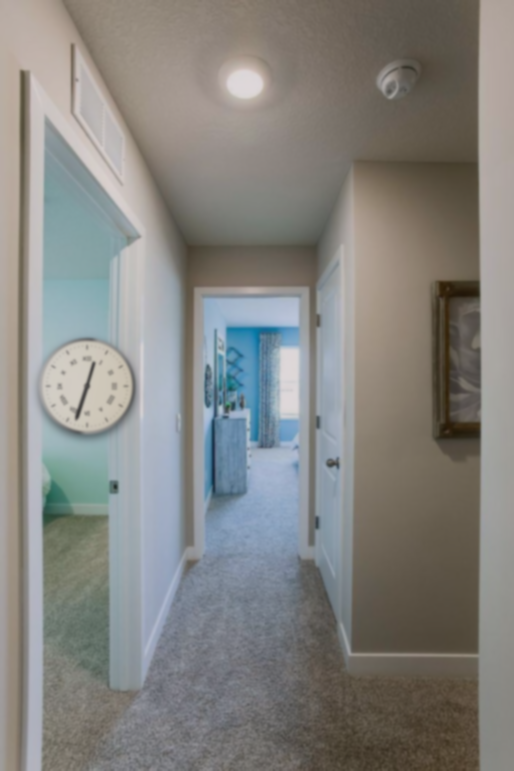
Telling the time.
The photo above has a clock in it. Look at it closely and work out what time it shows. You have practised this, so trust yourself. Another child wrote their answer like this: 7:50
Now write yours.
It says 12:33
